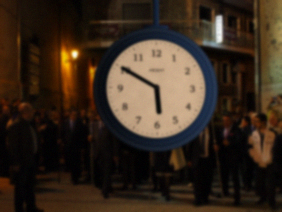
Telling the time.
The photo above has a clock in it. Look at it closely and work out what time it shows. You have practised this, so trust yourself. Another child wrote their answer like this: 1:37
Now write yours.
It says 5:50
